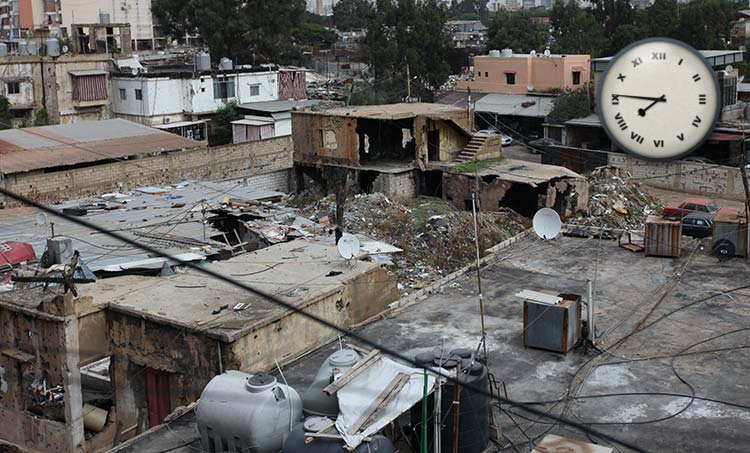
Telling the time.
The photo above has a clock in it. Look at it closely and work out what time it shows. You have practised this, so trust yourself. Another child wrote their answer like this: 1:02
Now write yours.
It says 7:46
